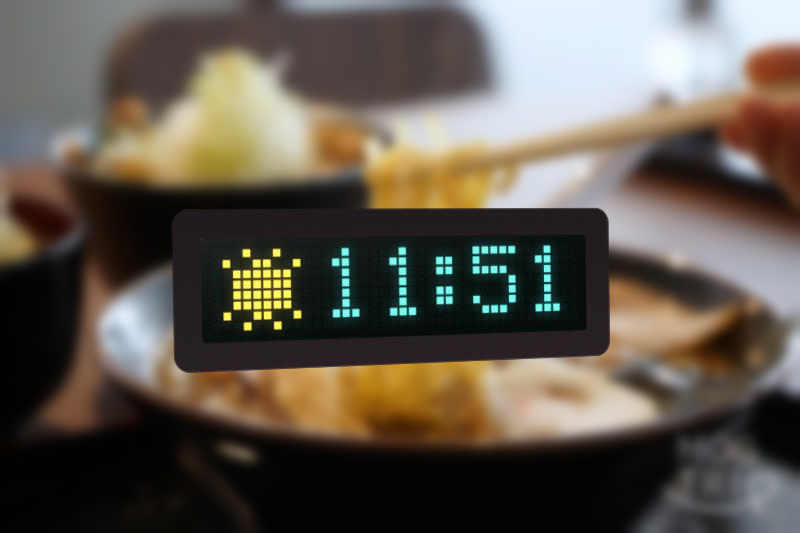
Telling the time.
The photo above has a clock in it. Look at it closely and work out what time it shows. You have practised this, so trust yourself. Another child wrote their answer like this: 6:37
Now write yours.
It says 11:51
